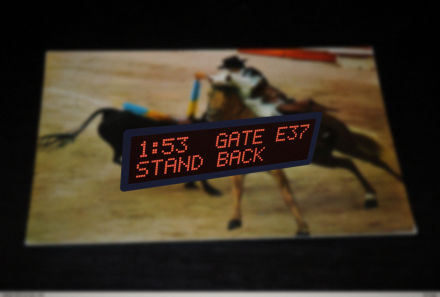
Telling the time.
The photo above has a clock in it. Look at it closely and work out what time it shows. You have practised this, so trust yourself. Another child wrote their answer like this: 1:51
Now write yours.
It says 1:53
